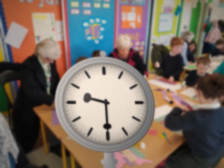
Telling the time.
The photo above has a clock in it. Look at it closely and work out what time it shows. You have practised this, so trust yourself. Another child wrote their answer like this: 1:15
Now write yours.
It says 9:30
